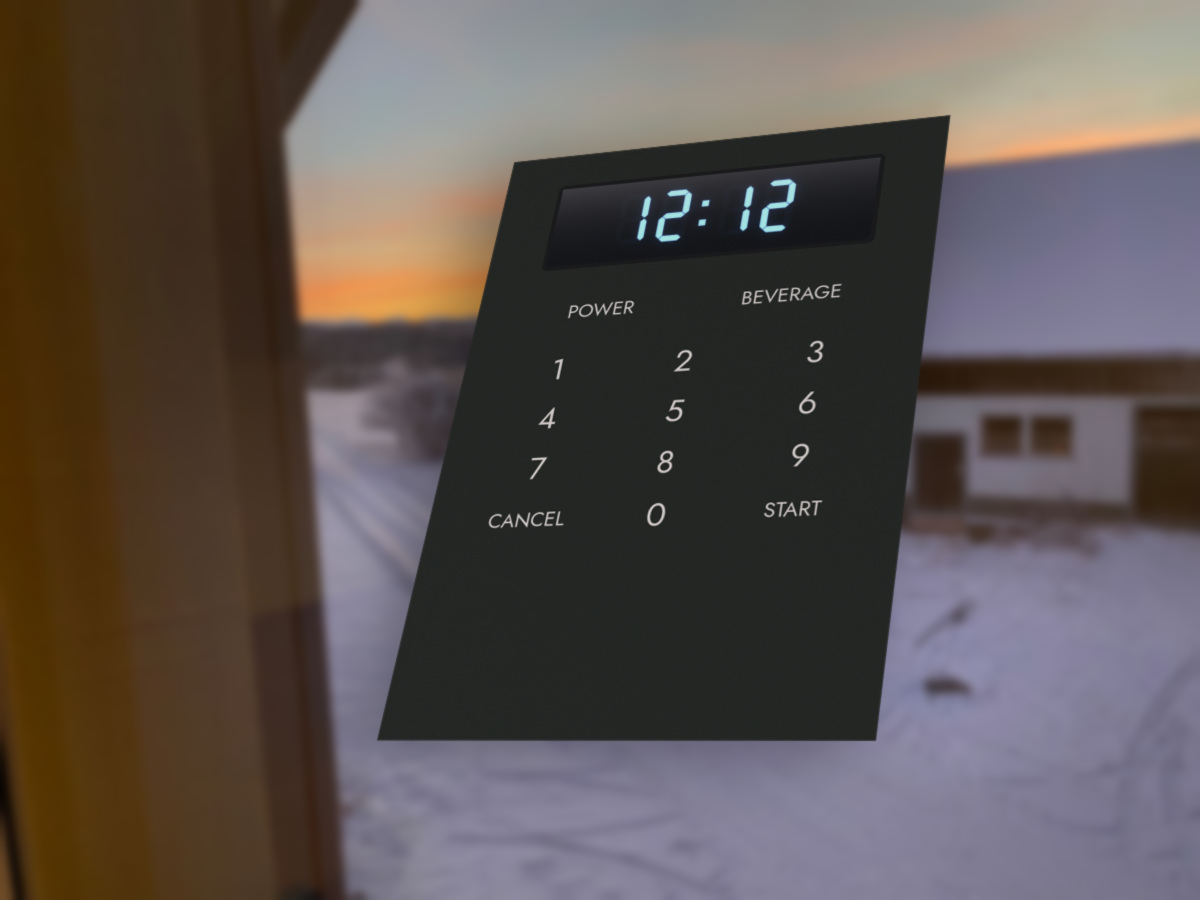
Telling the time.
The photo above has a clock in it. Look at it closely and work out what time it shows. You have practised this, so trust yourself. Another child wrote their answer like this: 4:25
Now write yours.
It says 12:12
